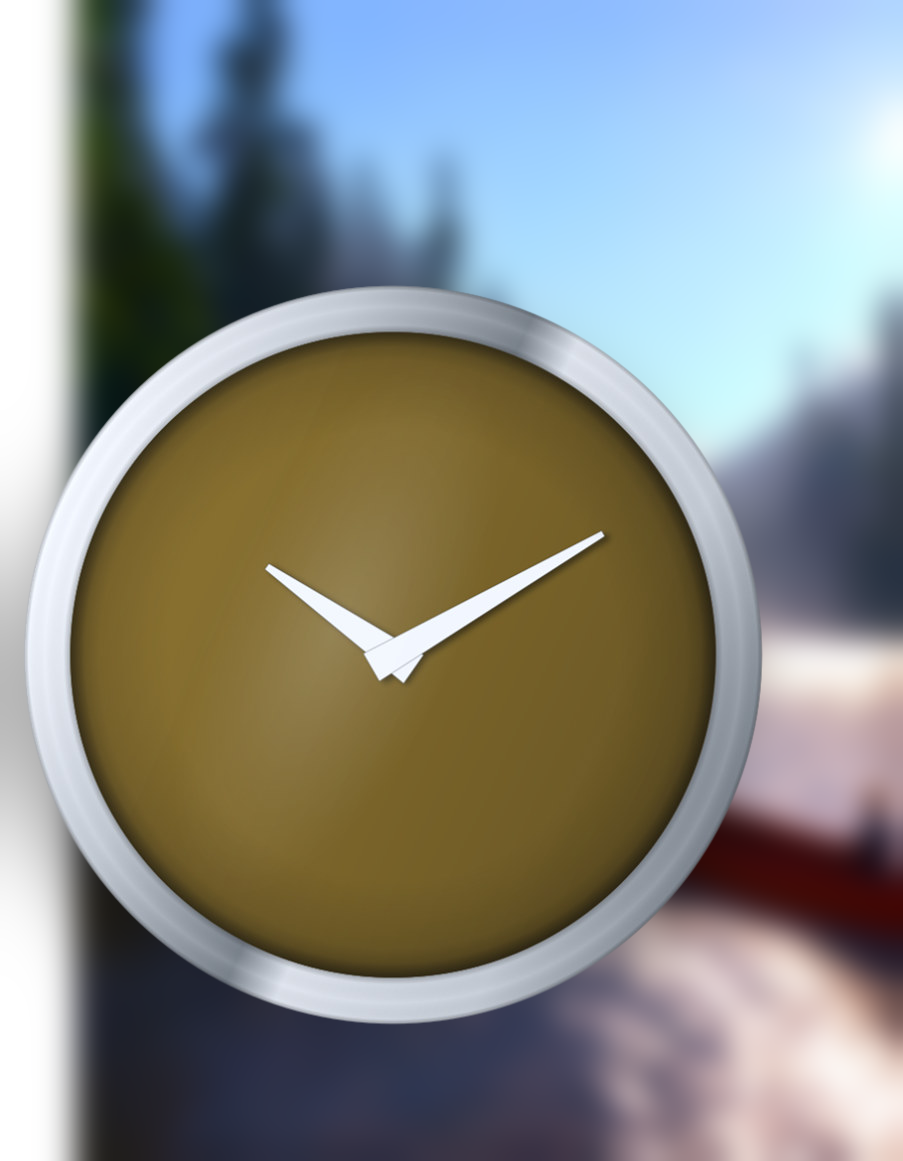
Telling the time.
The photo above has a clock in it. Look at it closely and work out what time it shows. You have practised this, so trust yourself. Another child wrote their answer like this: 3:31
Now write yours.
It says 10:10
